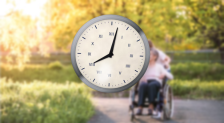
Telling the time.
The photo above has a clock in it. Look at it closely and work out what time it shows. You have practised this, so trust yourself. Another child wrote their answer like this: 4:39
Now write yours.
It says 8:02
